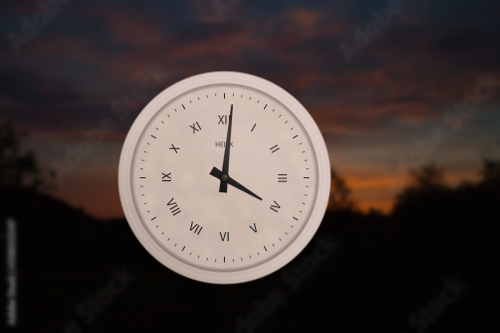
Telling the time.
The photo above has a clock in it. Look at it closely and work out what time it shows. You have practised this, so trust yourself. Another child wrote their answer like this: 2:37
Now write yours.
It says 4:01
